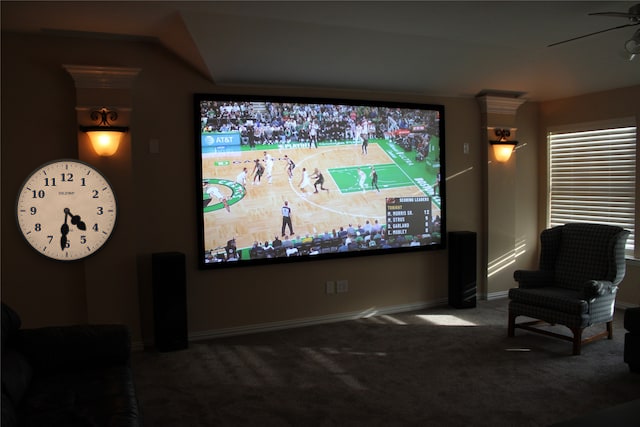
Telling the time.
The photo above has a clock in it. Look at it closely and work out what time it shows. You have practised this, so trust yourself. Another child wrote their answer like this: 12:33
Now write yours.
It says 4:31
